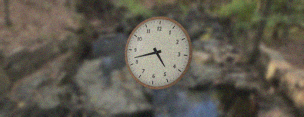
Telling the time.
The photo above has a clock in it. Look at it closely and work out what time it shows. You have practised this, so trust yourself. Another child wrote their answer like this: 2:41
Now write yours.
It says 4:42
